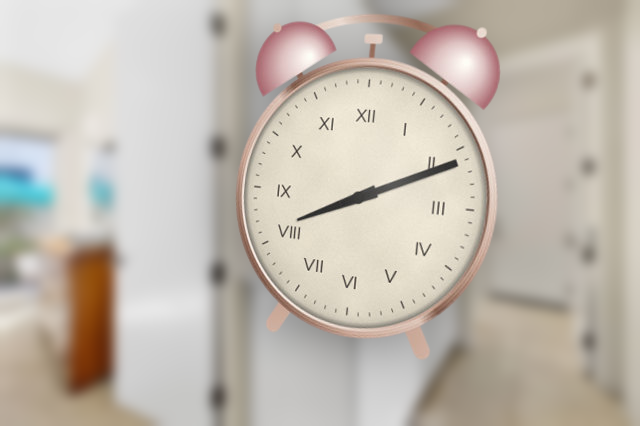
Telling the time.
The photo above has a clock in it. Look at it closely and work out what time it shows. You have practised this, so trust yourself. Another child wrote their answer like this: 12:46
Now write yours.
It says 8:11
